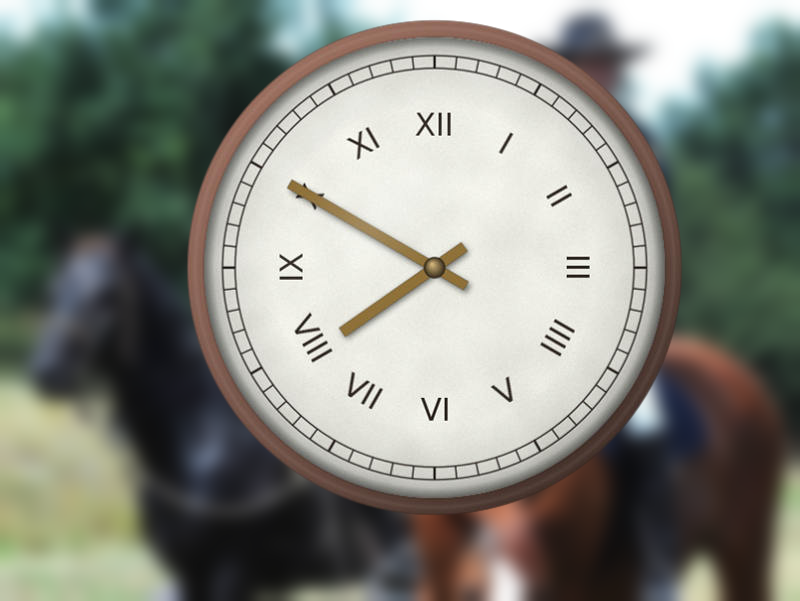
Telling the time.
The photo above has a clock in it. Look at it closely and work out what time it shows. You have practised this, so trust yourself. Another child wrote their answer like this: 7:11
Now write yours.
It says 7:50
